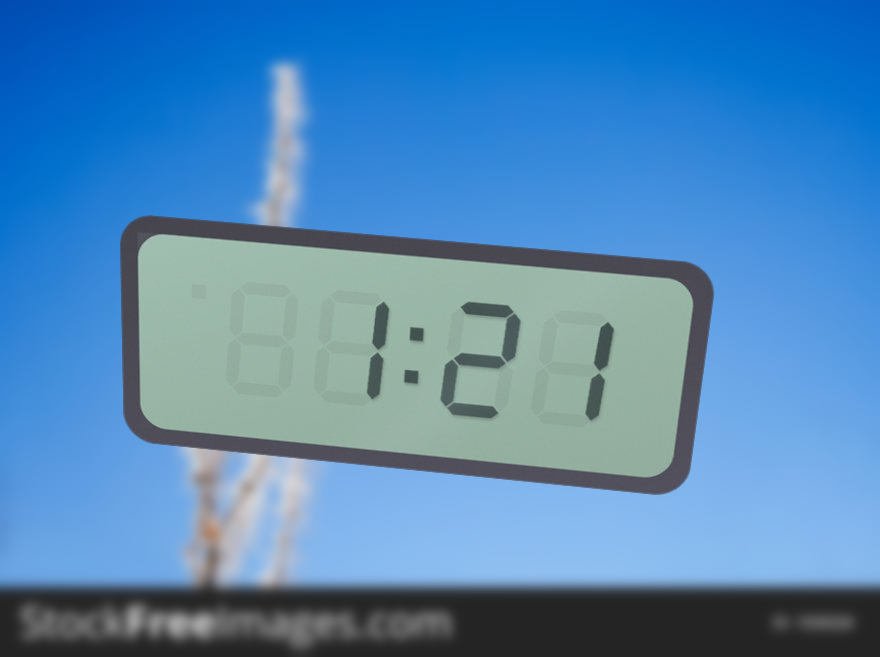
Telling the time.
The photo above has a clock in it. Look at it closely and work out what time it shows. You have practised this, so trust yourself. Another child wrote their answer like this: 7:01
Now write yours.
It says 1:21
